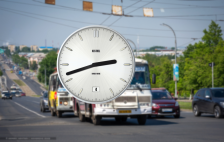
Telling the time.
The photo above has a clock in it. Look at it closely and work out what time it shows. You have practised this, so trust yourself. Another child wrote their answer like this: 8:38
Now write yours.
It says 2:42
